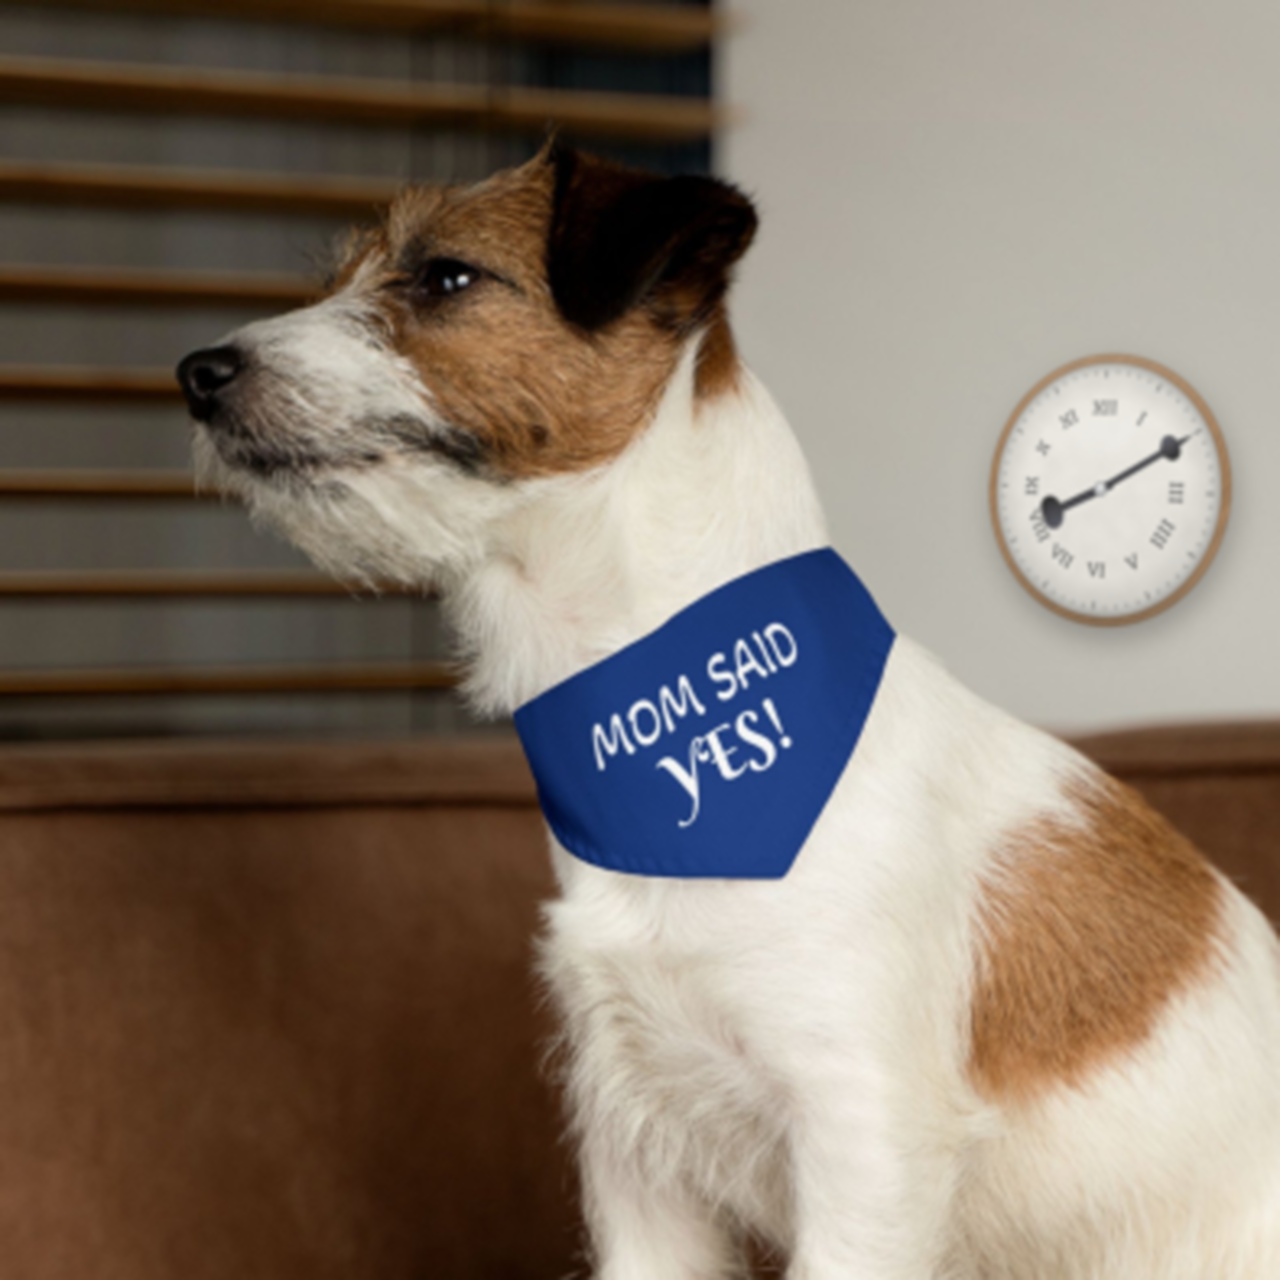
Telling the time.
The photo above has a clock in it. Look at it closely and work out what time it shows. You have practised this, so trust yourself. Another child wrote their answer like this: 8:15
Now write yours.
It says 8:10
